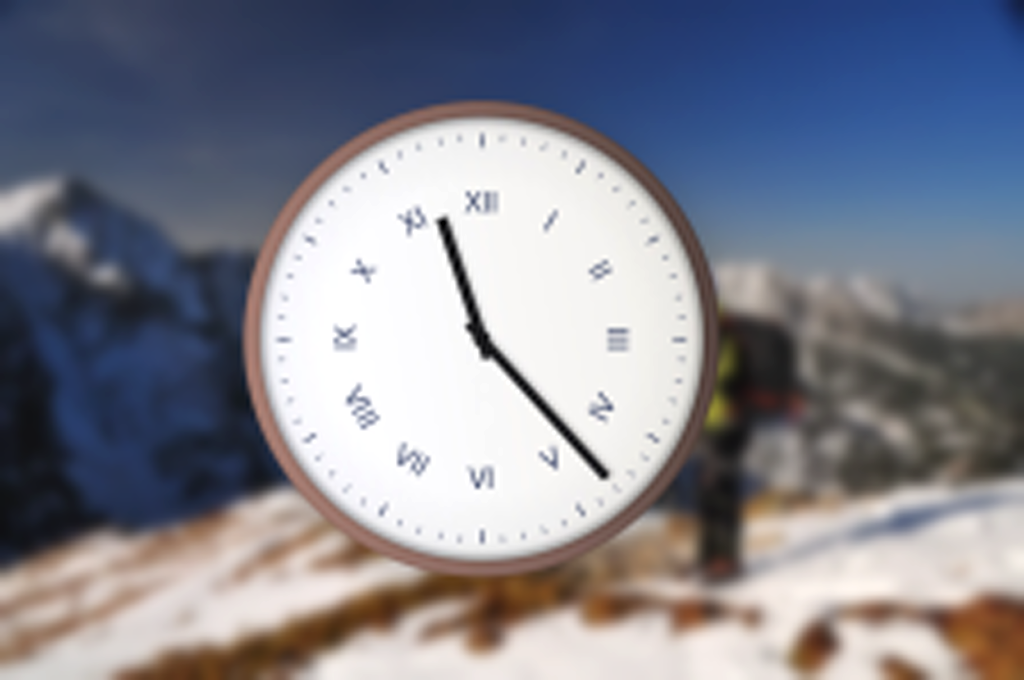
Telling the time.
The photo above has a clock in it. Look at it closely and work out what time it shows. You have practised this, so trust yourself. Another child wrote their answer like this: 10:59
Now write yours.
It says 11:23
